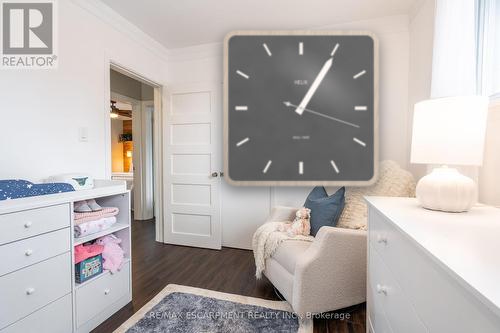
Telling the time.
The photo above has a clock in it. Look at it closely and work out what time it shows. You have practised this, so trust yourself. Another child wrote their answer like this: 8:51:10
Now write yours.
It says 1:05:18
